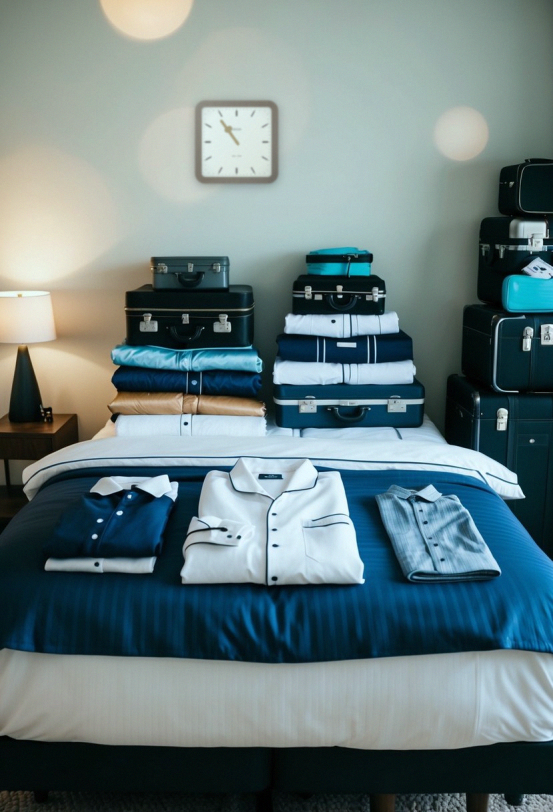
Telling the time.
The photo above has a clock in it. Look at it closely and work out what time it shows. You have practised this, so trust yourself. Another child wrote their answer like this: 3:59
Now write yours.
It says 10:54
